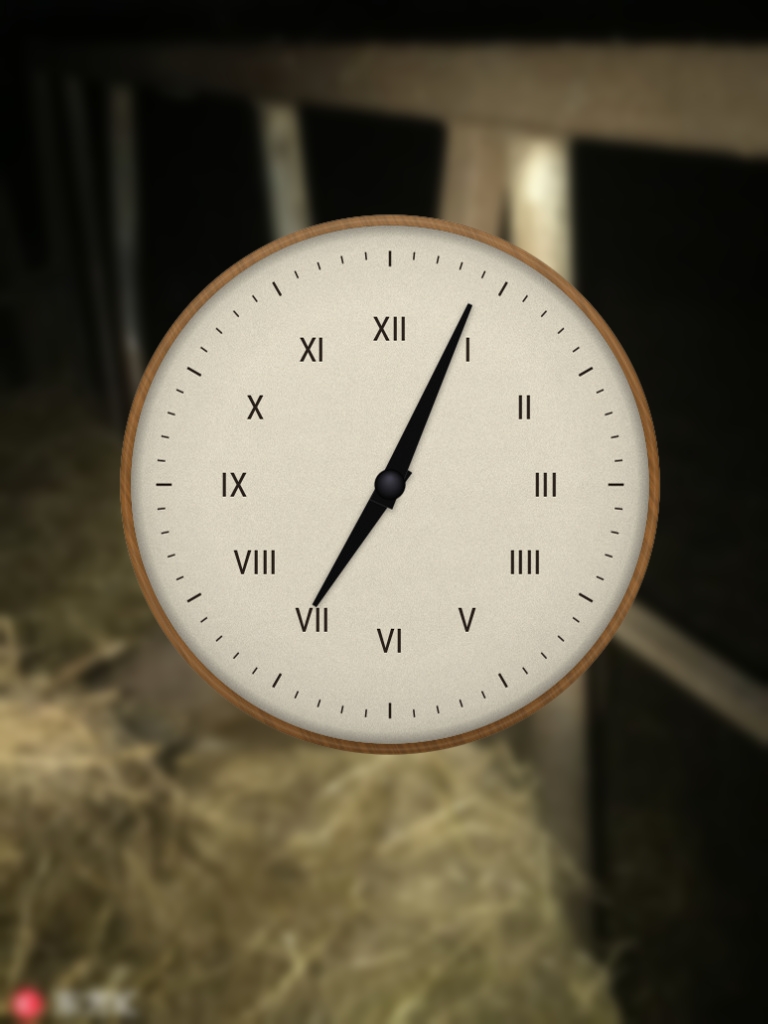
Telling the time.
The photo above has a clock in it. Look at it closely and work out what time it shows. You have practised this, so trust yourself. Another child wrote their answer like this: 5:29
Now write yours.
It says 7:04
